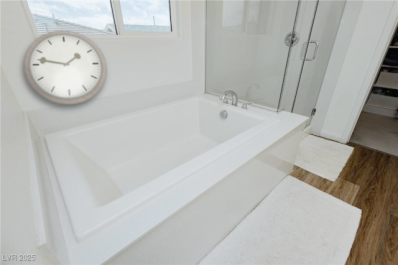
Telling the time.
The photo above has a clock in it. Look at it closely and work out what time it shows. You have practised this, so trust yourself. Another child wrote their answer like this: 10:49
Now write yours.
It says 1:47
